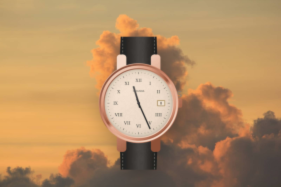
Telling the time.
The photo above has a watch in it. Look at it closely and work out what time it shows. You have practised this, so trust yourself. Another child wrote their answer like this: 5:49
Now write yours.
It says 11:26
